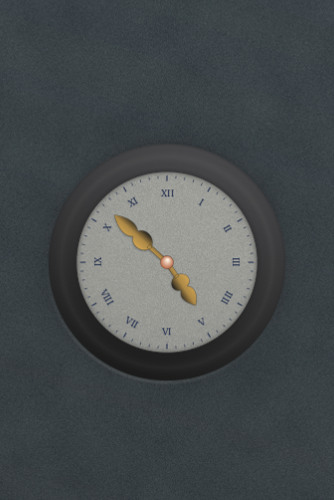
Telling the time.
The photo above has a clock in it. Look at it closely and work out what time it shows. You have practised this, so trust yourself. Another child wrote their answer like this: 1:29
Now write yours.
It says 4:52
